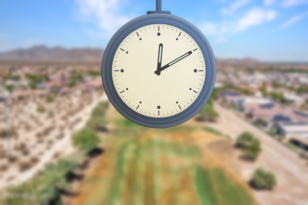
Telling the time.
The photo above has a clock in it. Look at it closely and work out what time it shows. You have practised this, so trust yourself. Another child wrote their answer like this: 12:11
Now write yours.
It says 12:10
